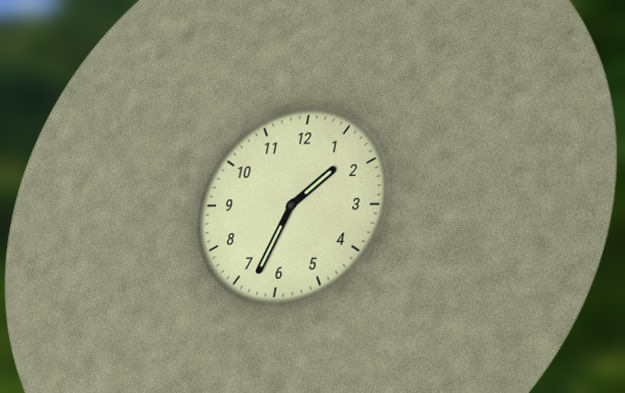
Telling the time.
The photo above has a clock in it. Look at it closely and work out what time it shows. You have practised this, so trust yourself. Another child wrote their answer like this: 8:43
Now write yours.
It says 1:33
